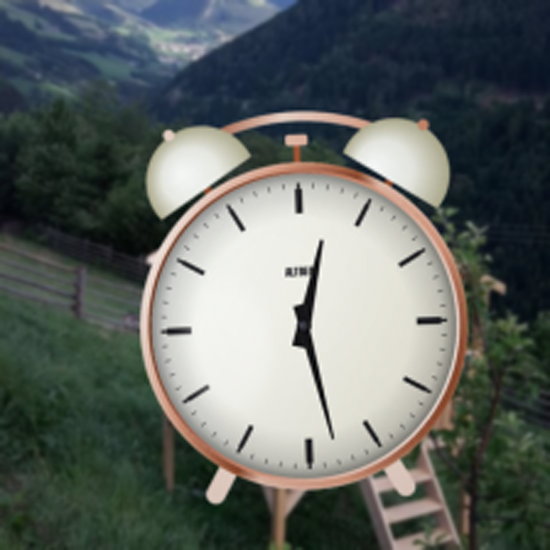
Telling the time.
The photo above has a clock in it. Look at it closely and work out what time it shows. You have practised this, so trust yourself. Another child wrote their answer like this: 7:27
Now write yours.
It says 12:28
